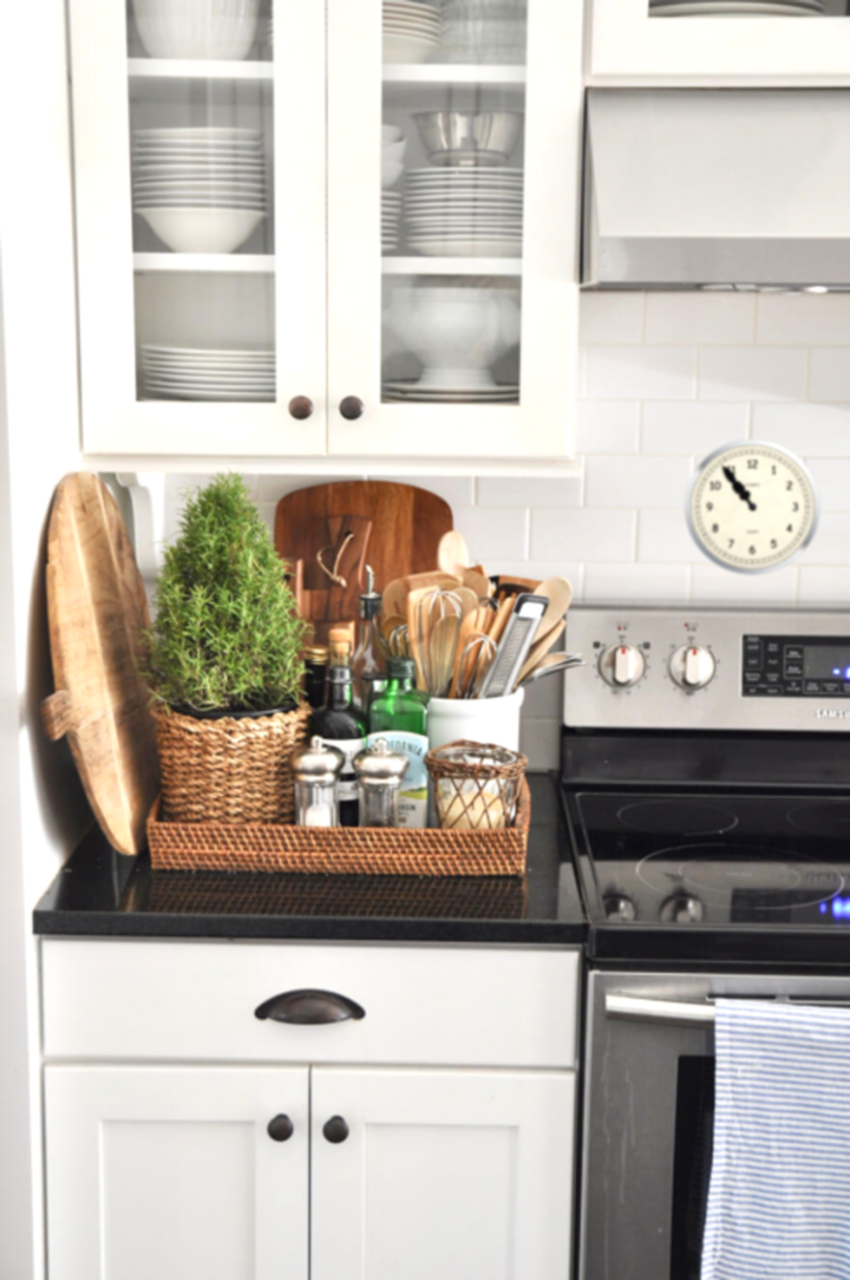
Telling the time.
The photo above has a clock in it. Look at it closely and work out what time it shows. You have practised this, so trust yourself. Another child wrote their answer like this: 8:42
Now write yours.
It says 10:54
